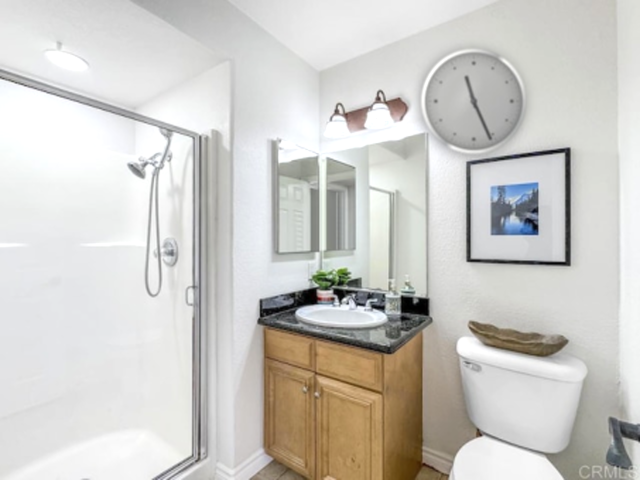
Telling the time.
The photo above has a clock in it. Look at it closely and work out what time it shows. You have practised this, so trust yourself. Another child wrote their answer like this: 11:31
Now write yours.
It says 11:26
